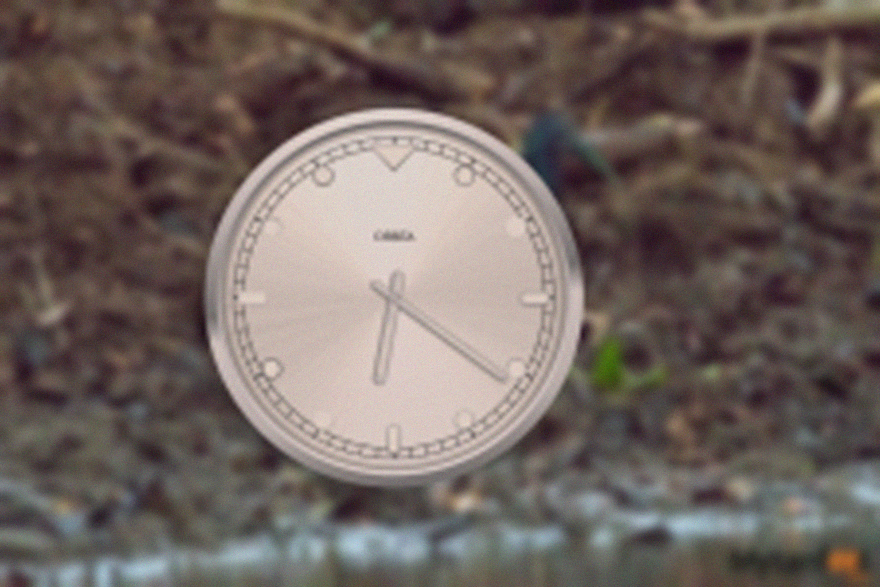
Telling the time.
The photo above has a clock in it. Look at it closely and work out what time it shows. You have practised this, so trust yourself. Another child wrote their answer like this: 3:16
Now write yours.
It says 6:21
